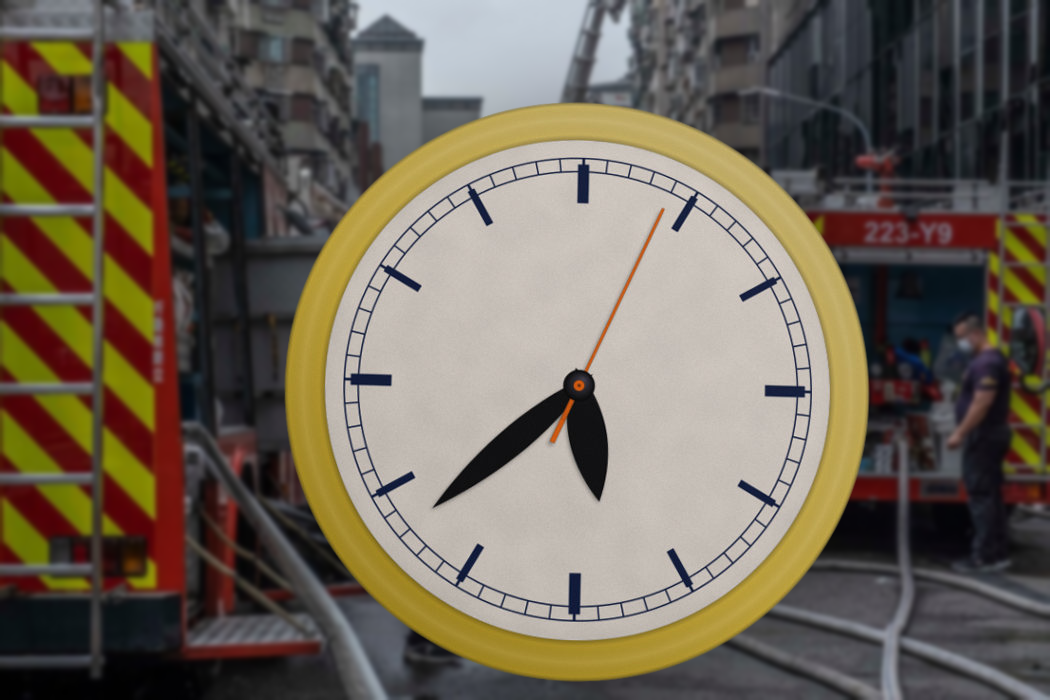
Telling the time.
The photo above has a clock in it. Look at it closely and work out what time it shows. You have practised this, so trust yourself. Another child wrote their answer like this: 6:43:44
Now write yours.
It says 5:38:04
